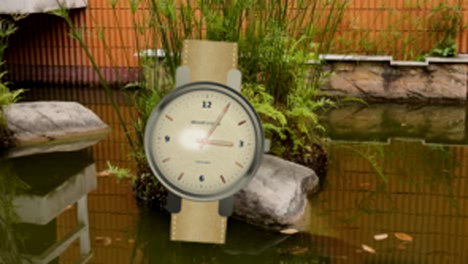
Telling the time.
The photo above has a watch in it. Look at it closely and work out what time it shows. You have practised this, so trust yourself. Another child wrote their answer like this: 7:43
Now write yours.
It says 3:05
